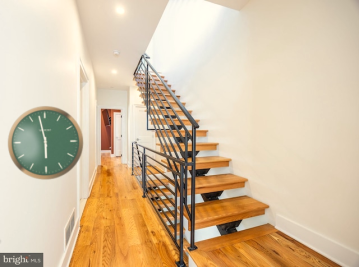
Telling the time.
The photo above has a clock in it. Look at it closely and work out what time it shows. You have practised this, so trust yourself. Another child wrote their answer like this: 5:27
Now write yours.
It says 5:58
